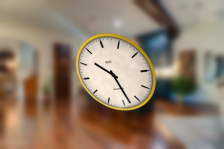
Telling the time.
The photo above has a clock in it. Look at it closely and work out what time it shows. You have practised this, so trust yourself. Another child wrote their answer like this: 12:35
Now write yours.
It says 10:28
